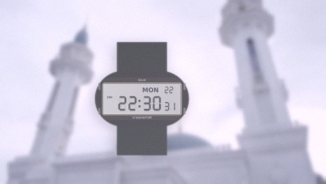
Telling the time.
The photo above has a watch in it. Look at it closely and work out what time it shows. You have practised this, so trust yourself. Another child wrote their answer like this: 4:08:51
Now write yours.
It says 22:30:31
